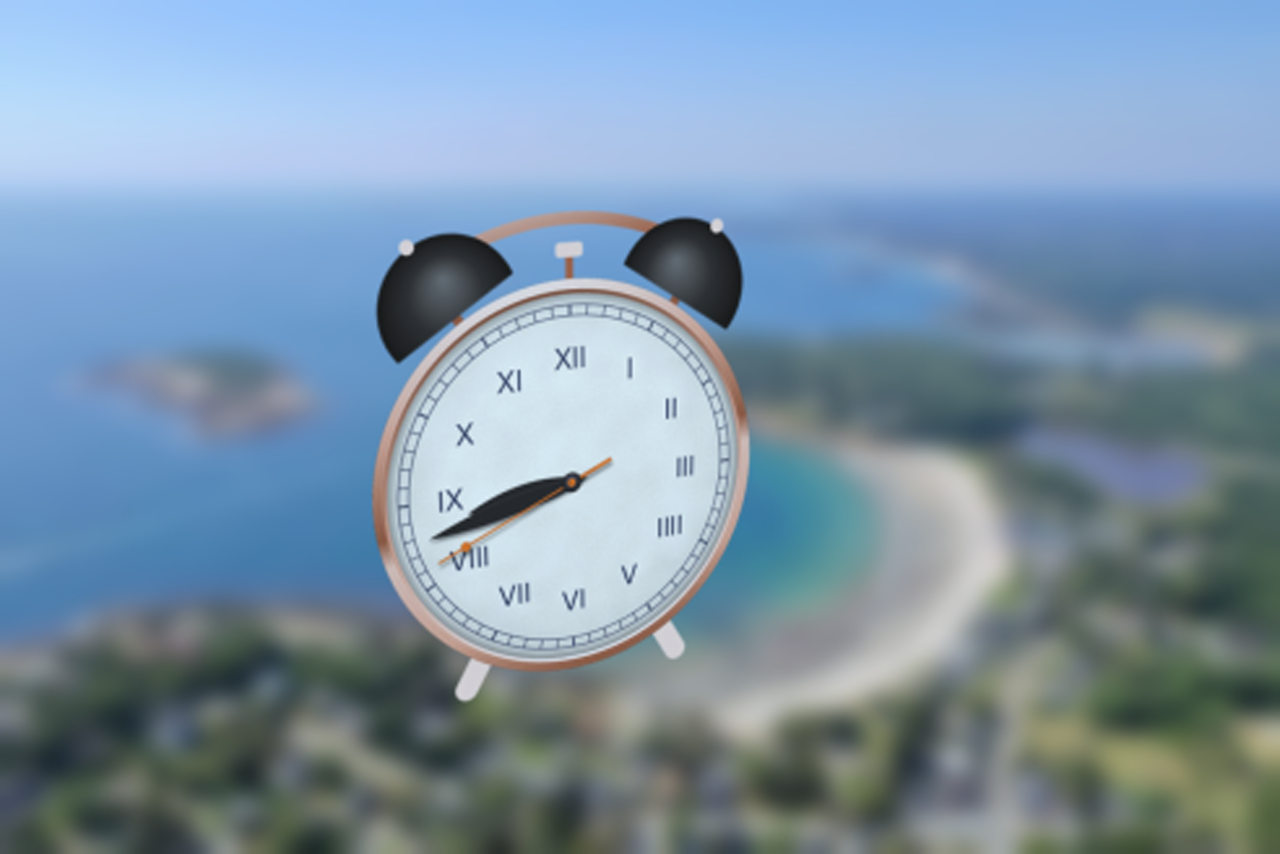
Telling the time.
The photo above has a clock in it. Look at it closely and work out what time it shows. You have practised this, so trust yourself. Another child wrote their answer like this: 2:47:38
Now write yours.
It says 8:42:41
